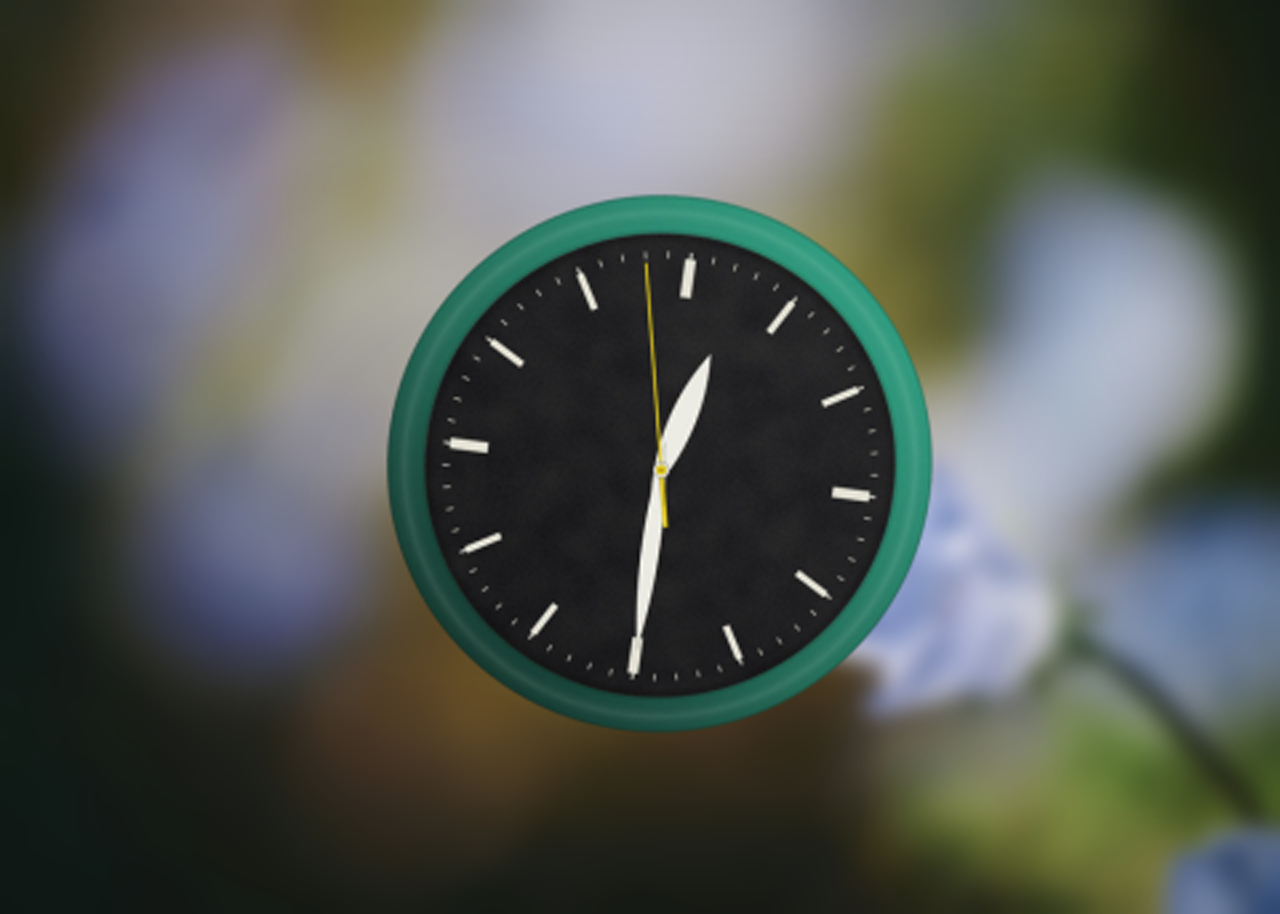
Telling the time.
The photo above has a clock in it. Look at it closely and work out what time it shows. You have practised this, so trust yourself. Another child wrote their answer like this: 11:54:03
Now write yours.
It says 12:29:58
